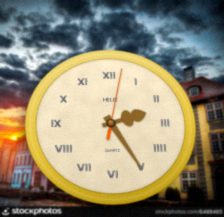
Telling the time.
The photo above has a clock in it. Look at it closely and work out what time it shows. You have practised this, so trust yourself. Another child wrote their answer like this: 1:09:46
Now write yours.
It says 2:25:02
